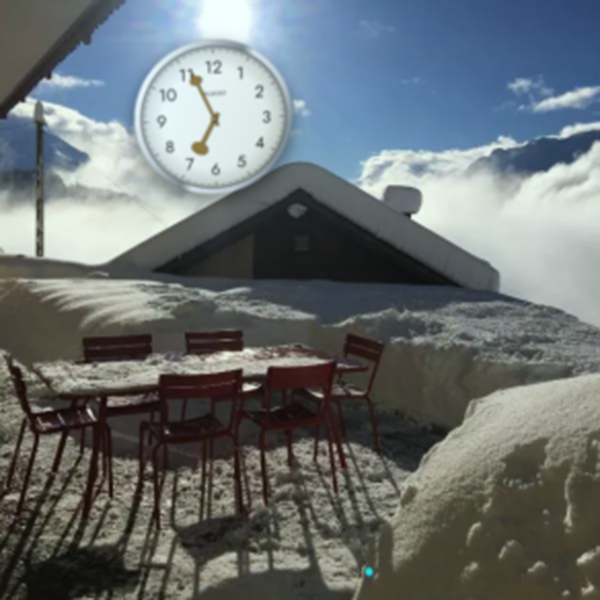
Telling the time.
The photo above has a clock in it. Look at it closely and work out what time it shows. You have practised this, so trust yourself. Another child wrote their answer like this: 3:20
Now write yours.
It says 6:56
